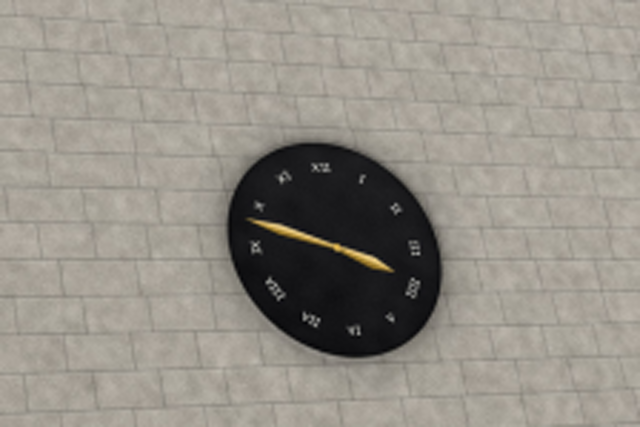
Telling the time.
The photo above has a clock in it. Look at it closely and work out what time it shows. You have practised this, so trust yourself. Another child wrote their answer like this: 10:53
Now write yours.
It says 3:48
